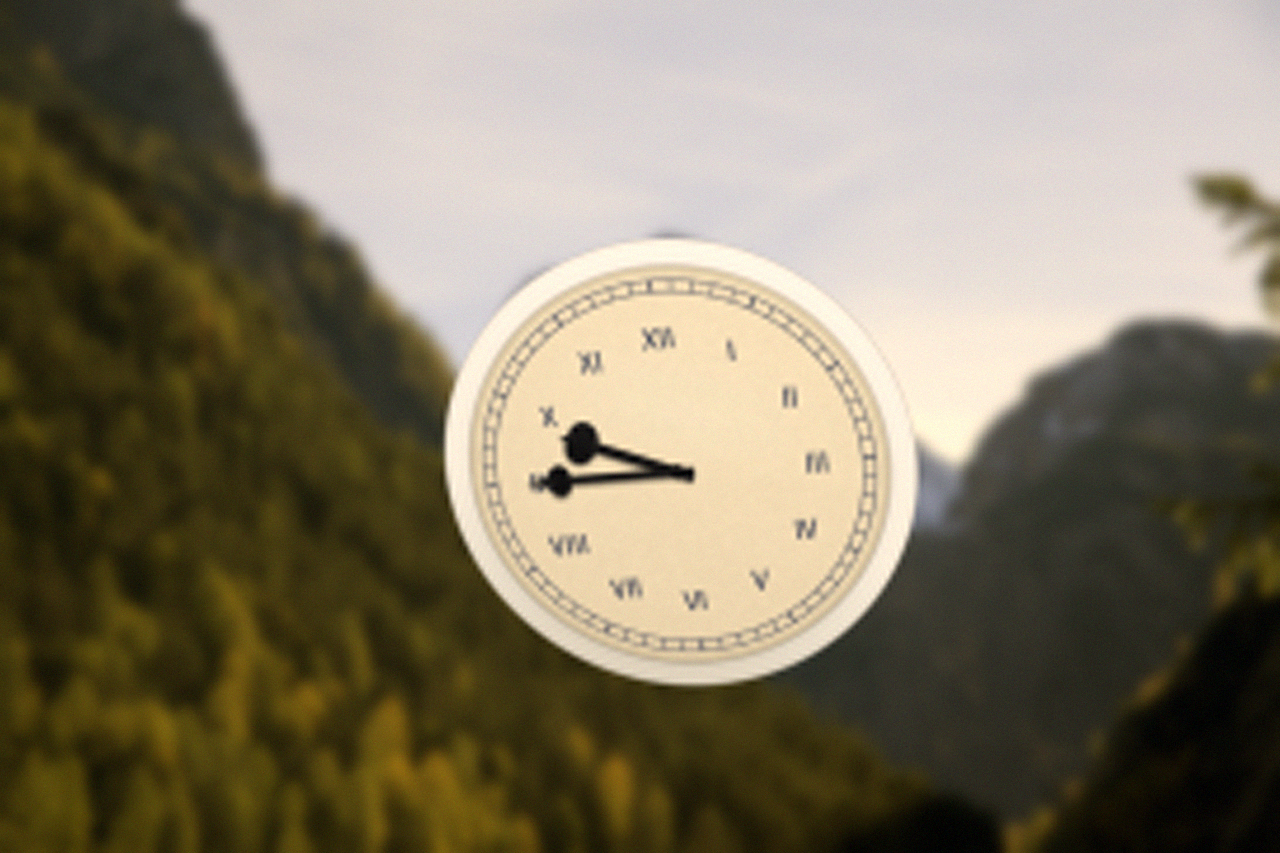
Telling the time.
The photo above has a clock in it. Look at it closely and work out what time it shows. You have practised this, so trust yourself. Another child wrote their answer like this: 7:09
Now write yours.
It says 9:45
